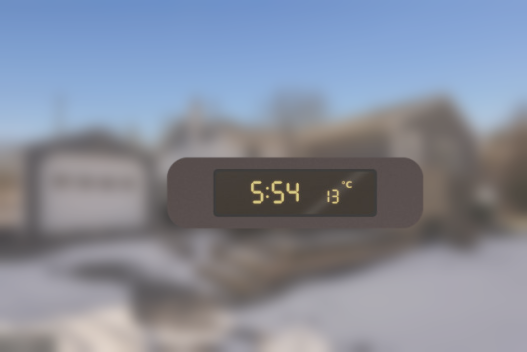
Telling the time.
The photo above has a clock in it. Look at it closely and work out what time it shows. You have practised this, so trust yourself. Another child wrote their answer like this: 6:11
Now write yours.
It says 5:54
